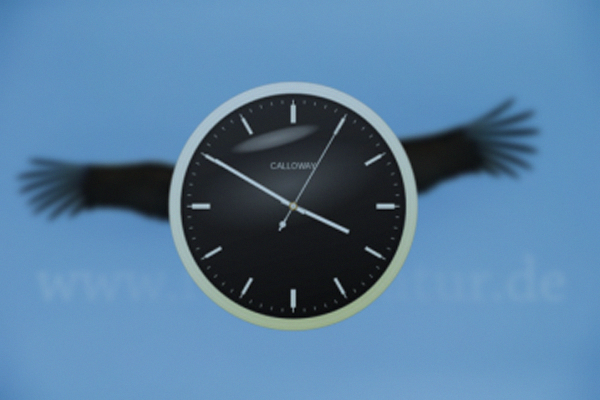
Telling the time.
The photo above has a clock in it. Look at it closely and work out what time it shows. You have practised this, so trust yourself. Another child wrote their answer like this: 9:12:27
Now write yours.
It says 3:50:05
